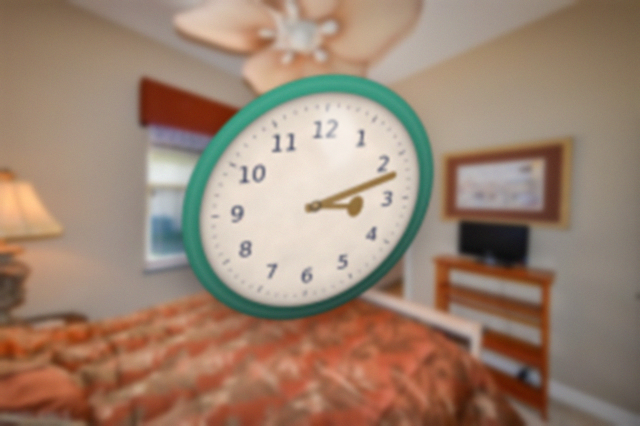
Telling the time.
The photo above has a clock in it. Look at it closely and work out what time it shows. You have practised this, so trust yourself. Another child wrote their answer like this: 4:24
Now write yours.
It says 3:12
